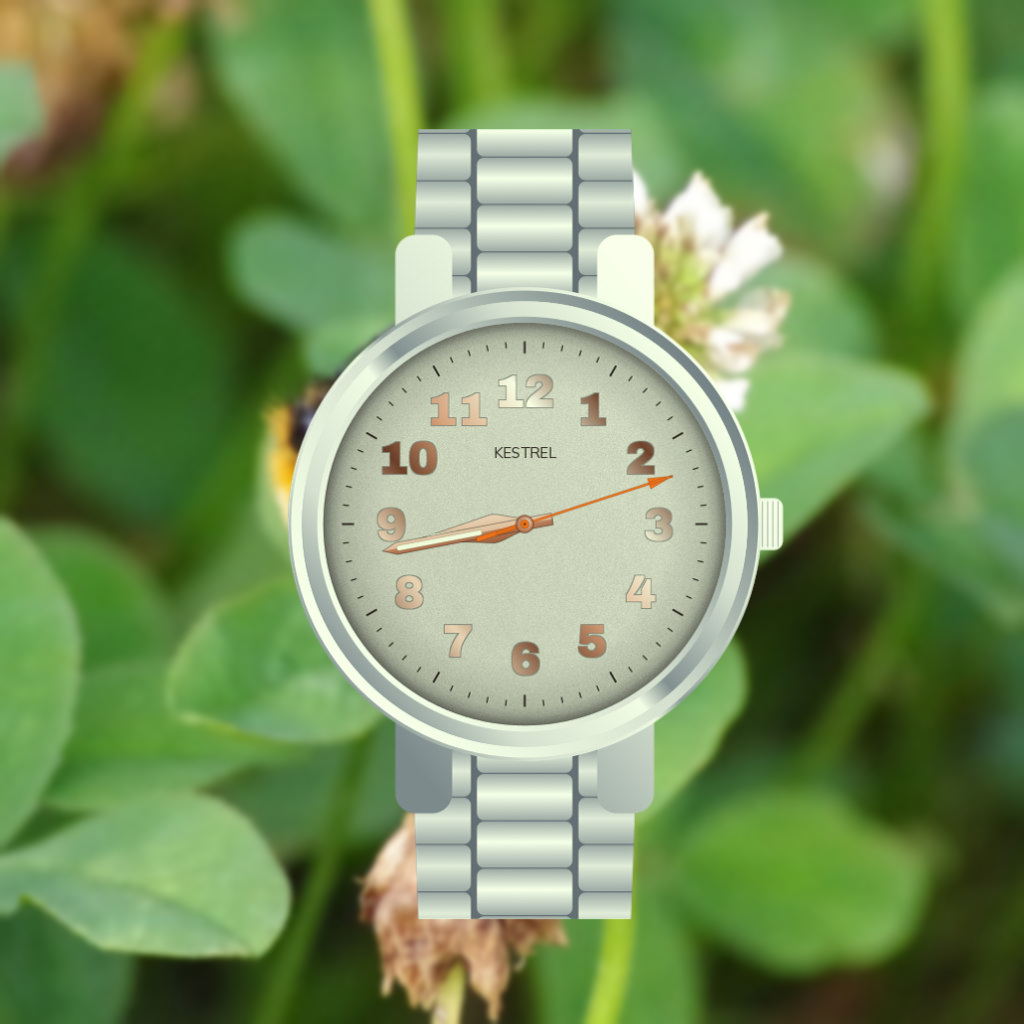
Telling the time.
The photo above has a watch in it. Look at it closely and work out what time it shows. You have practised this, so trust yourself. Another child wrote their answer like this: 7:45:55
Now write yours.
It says 8:43:12
